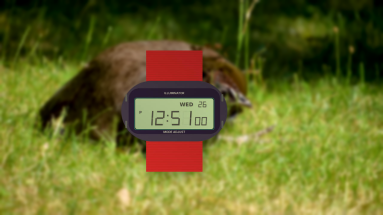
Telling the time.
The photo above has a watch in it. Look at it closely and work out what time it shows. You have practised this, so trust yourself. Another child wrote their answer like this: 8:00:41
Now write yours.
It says 12:51:00
